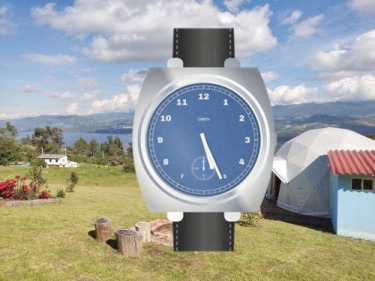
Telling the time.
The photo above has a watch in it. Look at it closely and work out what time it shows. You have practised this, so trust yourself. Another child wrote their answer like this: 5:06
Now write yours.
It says 5:26
